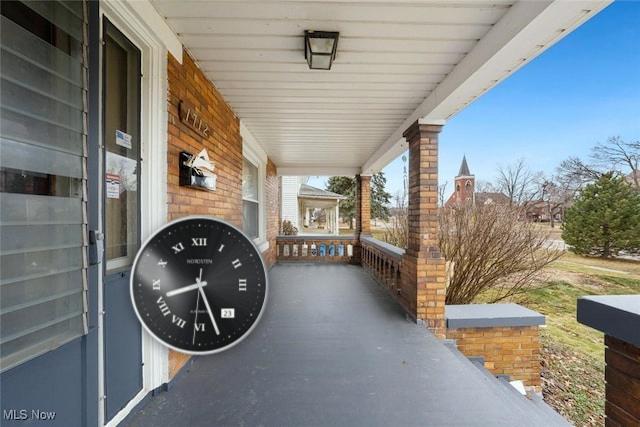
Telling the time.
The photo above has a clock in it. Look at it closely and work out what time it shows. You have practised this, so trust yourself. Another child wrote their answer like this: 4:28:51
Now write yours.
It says 8:26:31
